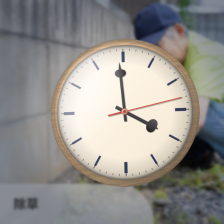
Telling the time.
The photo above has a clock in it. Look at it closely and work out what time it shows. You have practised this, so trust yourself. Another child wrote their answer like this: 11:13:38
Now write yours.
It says 3:59:13
